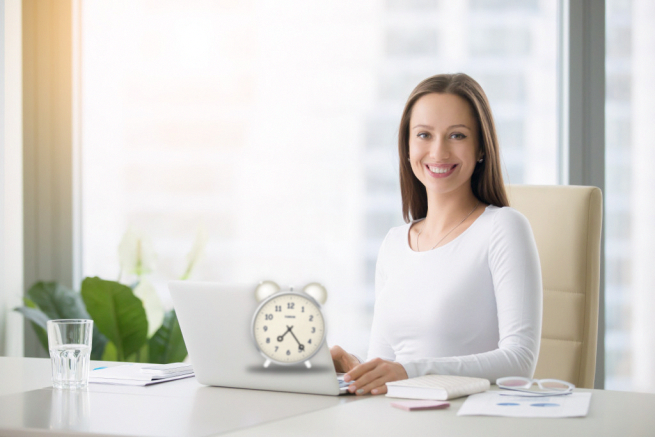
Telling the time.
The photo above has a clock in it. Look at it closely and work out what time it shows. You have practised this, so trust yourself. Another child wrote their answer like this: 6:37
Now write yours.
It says 7:24
